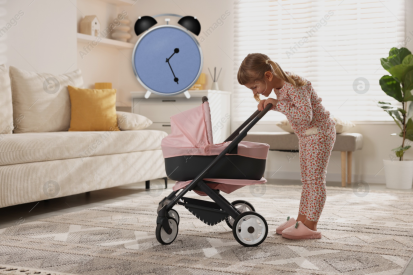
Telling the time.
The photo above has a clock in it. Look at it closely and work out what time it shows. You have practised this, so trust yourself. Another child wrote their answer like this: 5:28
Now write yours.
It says 1:26
